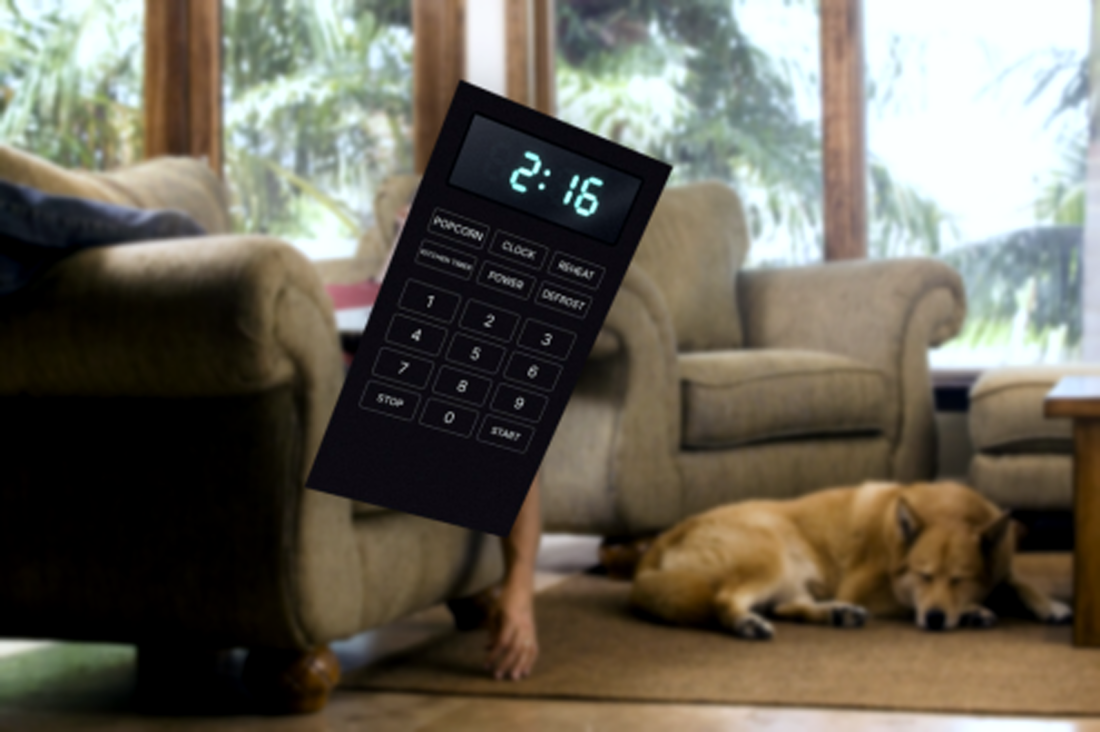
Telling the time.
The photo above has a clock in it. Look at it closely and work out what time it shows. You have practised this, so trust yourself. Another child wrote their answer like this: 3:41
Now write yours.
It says 2:16
